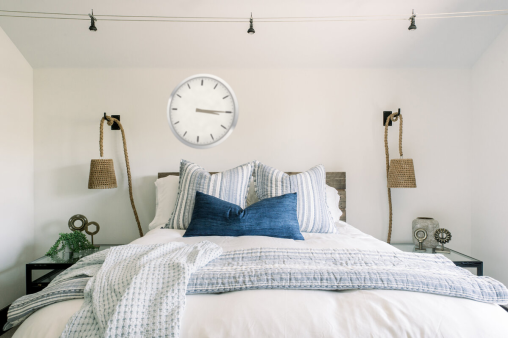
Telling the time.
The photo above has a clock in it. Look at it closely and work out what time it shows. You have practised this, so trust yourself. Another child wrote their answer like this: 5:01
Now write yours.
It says 3:15
